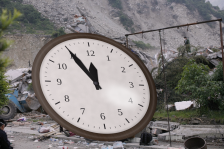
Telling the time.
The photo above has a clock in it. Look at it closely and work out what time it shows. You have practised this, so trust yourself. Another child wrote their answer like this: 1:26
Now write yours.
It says 11:55
